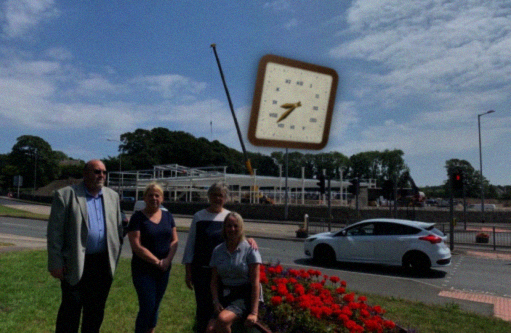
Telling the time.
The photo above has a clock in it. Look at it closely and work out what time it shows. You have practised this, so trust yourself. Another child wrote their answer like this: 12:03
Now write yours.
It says 8:37
